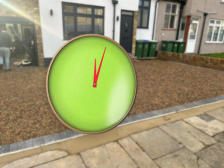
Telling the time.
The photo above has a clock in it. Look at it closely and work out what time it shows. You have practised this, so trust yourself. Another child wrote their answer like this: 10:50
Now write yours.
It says 12:03
